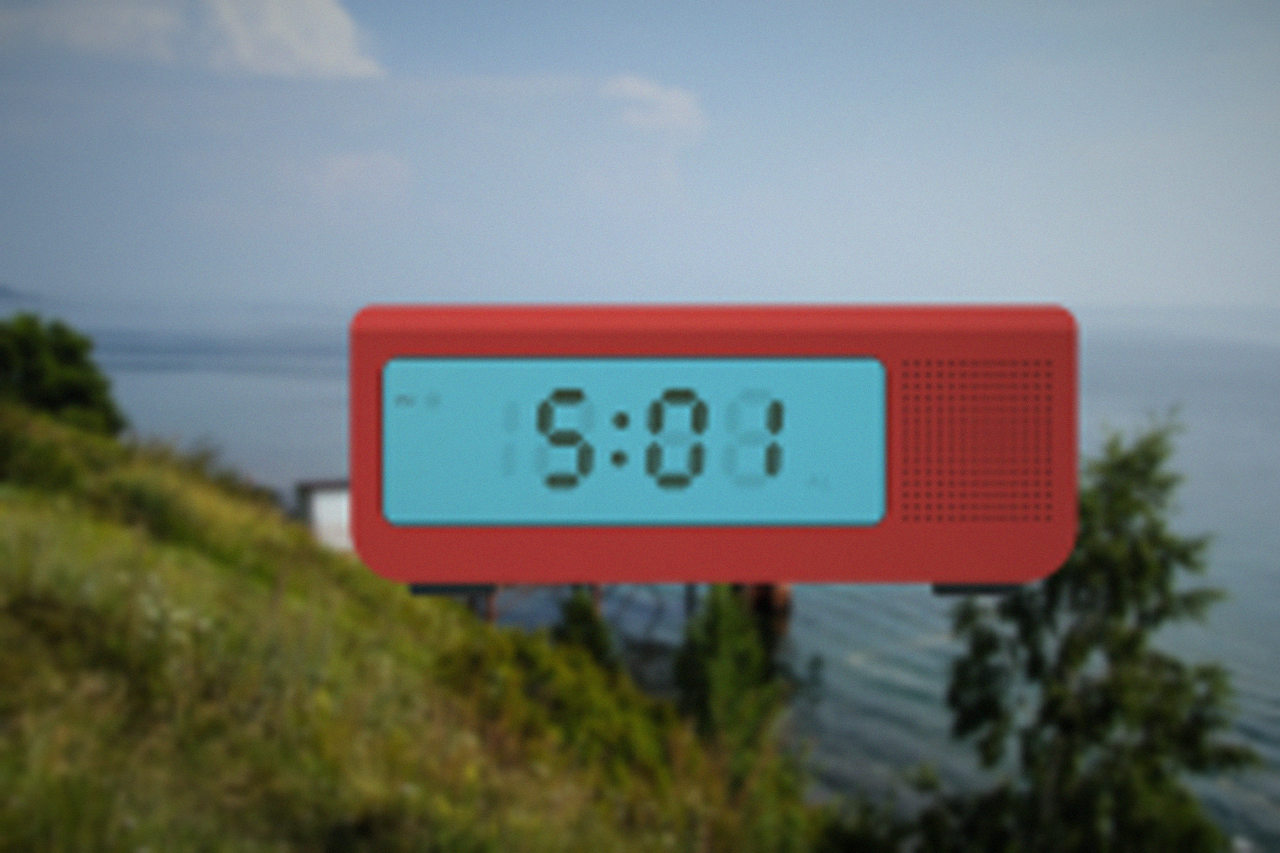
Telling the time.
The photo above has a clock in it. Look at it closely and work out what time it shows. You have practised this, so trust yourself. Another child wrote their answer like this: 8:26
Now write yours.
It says 5:01
